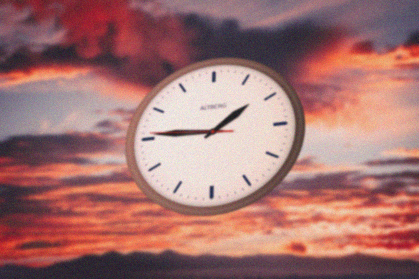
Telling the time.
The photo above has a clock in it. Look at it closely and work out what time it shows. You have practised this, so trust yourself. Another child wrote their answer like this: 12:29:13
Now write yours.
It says 1:45:46
